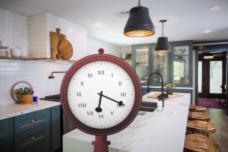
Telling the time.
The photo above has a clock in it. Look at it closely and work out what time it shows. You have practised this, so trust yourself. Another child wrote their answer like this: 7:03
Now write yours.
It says 6:19
